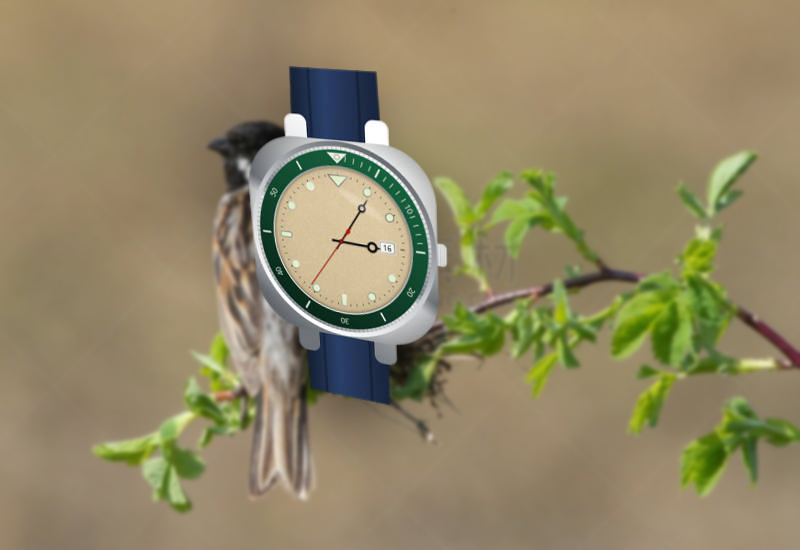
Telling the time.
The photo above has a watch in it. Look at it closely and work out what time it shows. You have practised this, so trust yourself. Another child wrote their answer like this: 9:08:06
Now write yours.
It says 3:05:36
